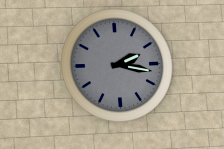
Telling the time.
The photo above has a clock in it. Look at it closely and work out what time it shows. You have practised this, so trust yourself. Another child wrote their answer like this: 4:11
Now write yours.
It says 2:17
